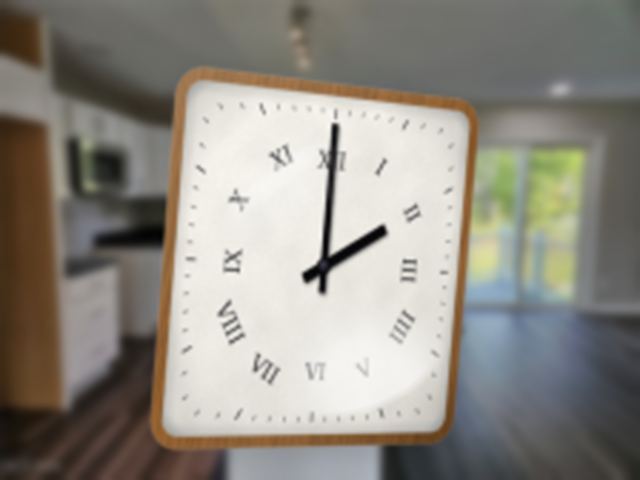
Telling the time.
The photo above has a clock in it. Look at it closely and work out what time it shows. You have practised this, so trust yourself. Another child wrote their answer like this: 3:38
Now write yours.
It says 2:00
